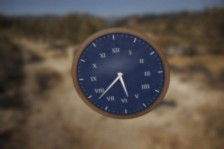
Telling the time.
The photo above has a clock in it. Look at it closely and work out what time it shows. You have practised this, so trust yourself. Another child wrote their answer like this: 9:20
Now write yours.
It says 5:38
